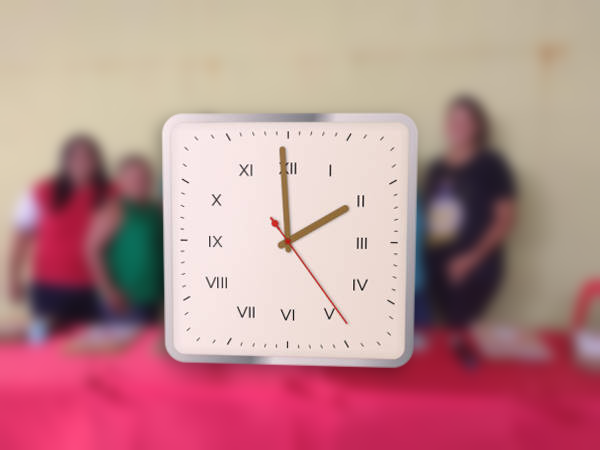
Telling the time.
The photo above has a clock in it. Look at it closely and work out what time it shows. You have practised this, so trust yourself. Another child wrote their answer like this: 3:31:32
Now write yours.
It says 1:59:24
